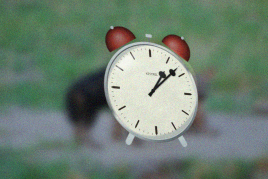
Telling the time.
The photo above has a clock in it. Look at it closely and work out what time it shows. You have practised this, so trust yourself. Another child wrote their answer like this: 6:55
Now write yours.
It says 1:08
